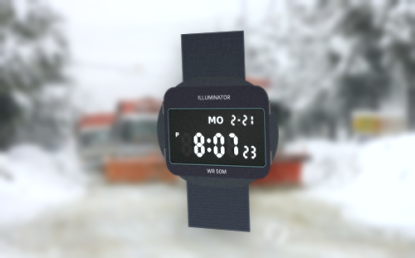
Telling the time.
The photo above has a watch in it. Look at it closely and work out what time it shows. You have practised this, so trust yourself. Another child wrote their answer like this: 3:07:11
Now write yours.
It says 8:07:23
